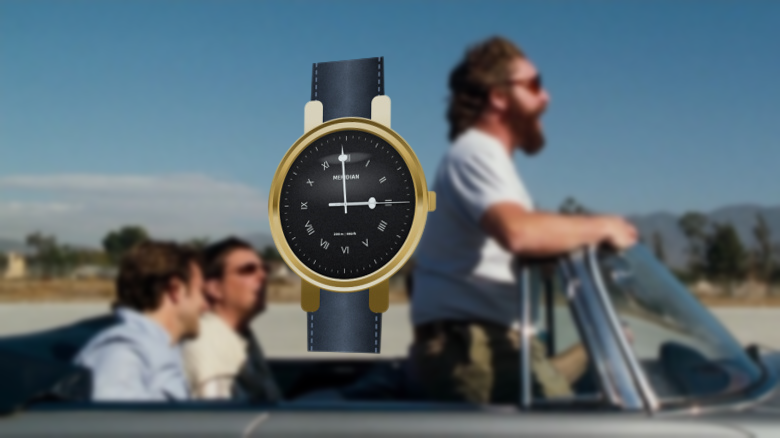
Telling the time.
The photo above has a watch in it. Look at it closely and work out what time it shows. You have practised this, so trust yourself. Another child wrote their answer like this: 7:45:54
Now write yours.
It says 2:59:15
